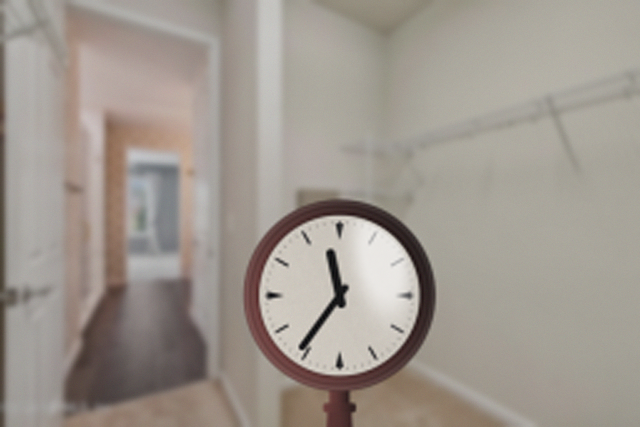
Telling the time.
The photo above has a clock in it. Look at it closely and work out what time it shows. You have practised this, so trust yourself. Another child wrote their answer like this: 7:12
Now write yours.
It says 11:36
